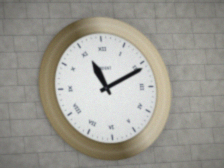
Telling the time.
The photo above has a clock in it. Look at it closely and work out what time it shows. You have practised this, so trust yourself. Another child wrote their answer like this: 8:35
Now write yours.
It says 11:11
